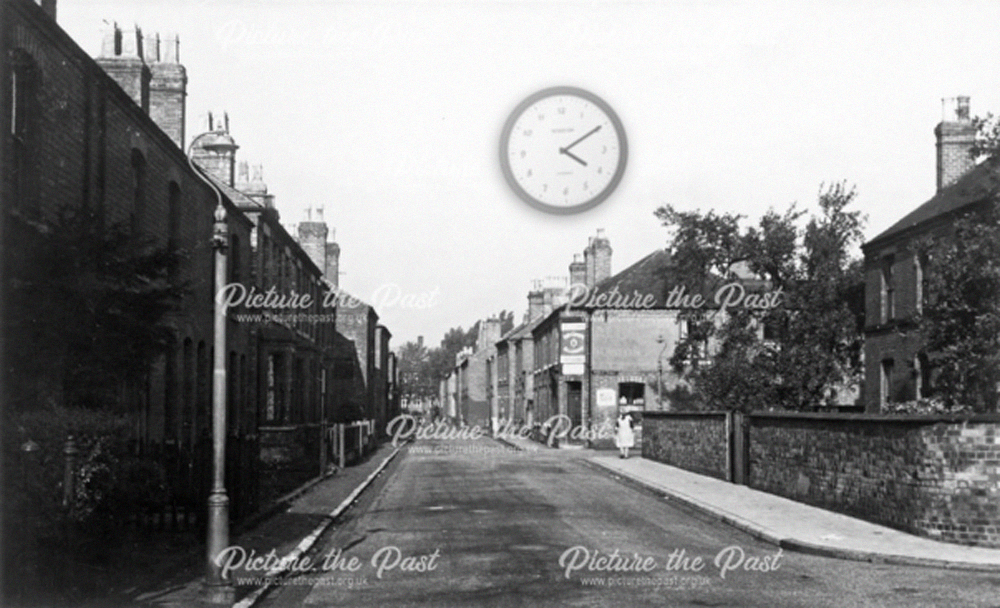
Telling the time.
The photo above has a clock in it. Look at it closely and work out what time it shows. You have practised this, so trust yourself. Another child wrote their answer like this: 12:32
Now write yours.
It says 4:10
